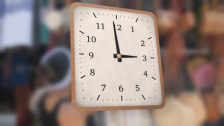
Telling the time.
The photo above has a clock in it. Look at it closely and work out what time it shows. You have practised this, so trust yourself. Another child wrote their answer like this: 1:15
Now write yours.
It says 2:59
